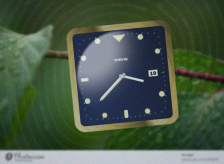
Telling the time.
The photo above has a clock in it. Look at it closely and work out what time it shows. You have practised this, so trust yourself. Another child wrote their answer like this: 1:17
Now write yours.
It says 3:38
